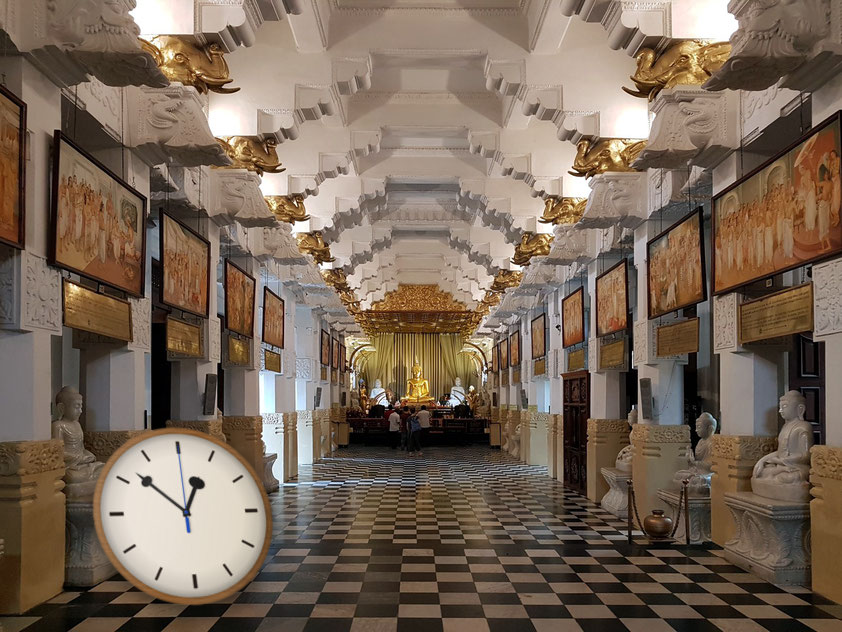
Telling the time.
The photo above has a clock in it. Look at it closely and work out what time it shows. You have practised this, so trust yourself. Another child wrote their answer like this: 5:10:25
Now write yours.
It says 12:52:00
